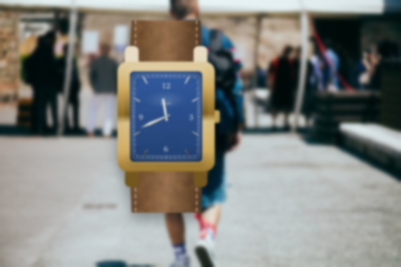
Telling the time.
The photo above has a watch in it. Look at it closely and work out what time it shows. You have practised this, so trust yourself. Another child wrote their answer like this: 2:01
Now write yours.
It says 11:41
